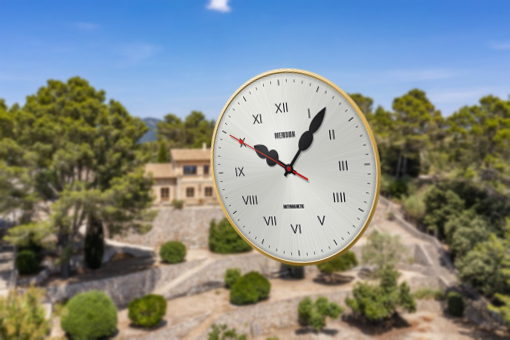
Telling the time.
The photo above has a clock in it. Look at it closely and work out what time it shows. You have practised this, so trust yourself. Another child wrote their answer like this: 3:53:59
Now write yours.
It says 10:06:50
